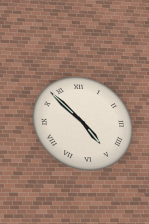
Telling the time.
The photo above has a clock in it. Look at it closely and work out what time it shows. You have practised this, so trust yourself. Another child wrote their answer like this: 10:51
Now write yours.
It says 4:53
